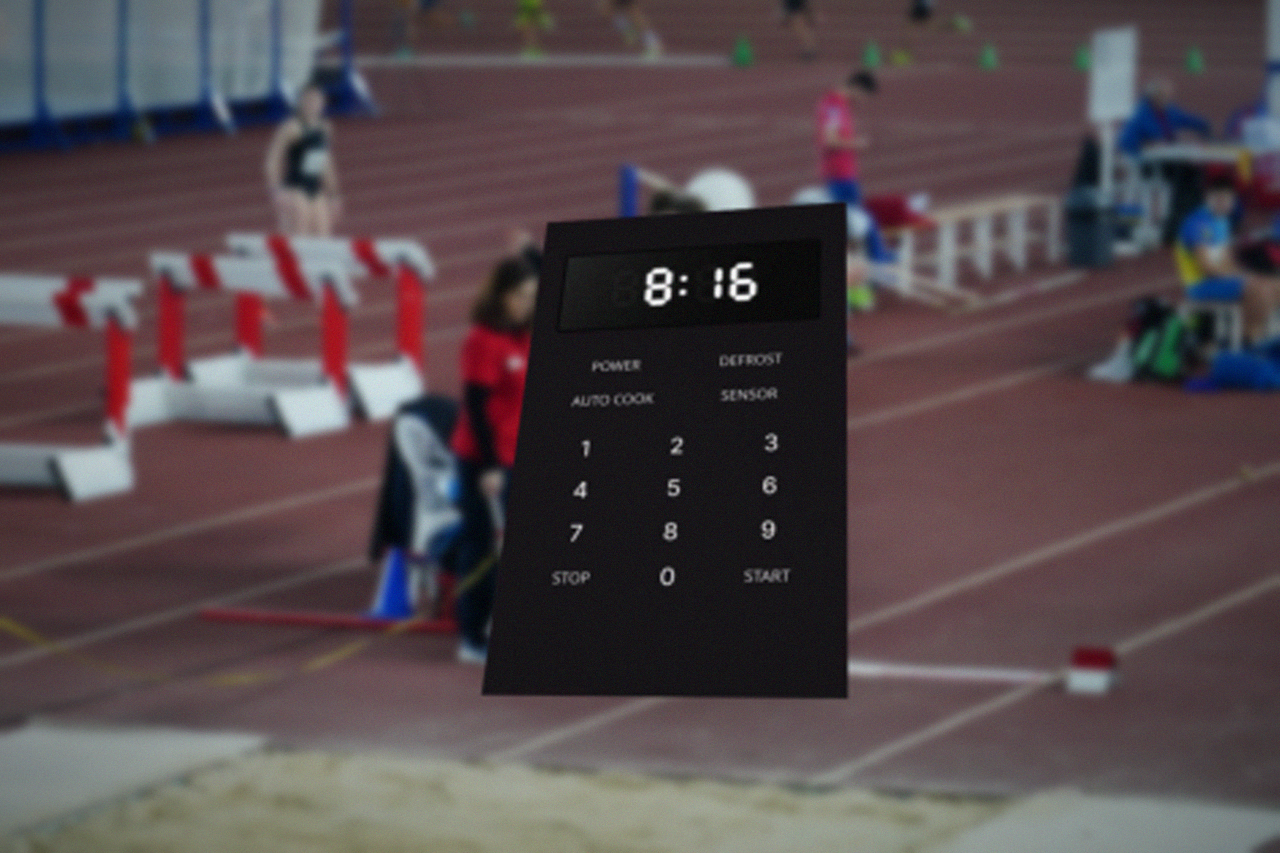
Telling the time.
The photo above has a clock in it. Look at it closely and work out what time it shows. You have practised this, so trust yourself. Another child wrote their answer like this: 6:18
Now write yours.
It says 8:16
